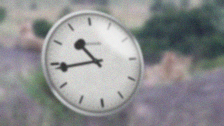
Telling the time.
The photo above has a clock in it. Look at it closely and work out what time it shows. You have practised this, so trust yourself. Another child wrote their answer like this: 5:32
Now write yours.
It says 10:44
